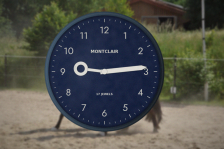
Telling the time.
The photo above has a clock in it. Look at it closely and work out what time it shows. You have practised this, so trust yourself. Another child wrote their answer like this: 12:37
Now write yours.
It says 9:14
